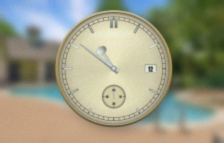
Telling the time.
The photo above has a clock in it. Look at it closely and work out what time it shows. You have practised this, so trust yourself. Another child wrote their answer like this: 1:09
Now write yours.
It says 10:51
